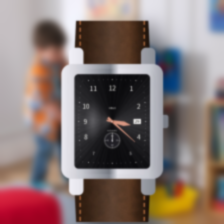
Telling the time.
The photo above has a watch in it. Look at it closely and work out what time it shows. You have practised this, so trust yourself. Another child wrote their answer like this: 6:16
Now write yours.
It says 3:22
